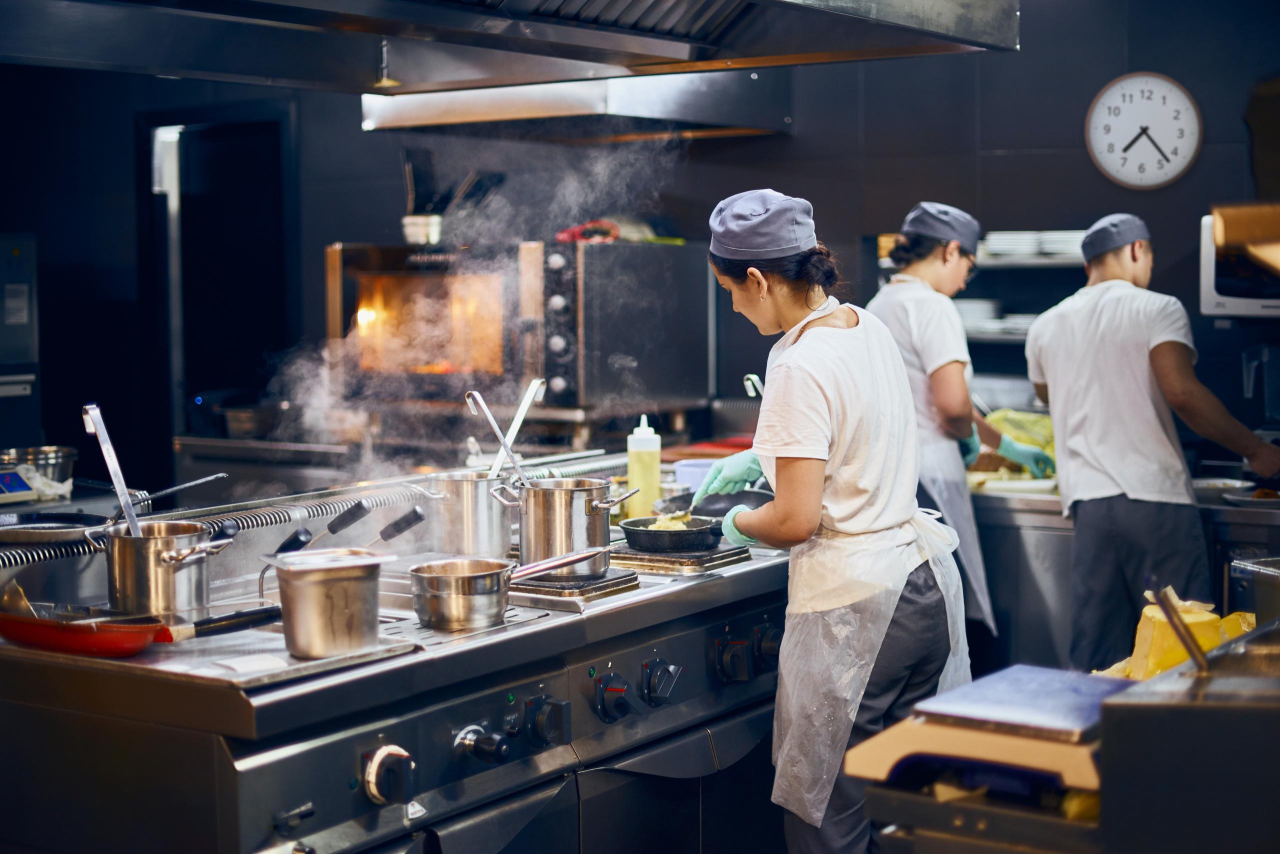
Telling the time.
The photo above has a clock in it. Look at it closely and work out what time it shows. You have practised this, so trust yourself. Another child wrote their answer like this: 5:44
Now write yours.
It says 7:23
